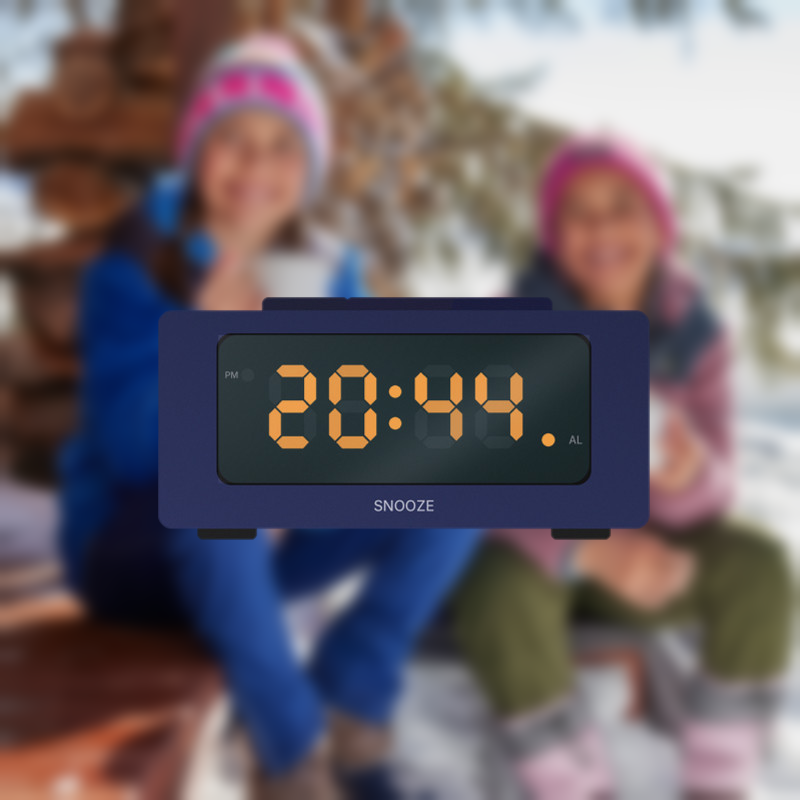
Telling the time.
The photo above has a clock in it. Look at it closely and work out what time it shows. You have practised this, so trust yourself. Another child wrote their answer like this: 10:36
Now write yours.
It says 20:44
